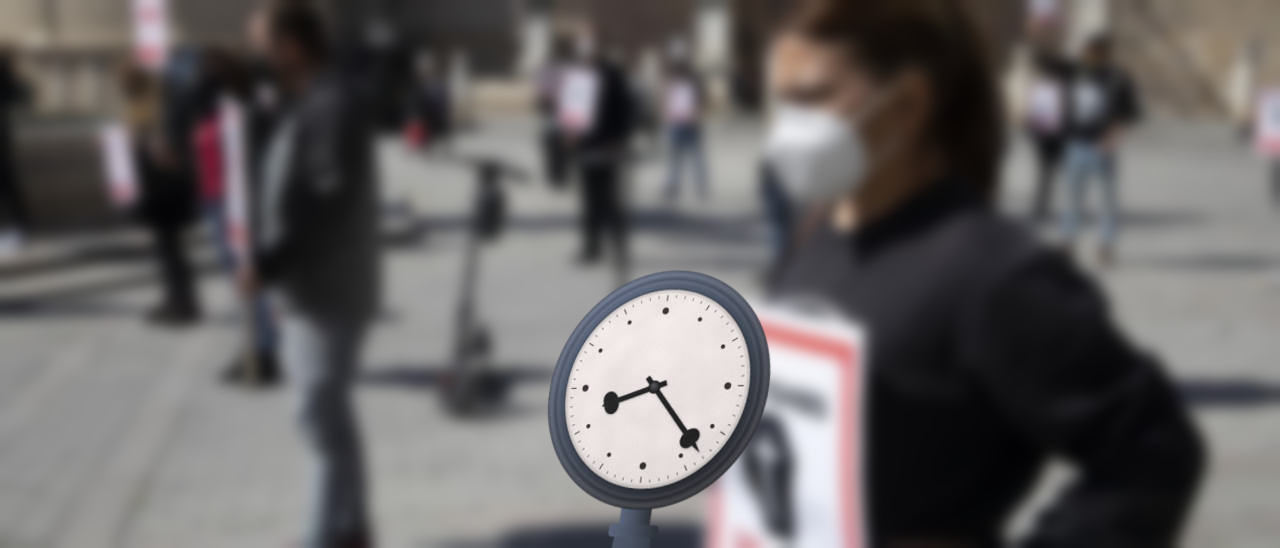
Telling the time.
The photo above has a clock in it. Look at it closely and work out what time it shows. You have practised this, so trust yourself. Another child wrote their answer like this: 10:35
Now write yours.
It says 8:23
